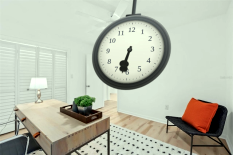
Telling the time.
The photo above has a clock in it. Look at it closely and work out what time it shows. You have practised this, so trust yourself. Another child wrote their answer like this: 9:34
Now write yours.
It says 6:32
